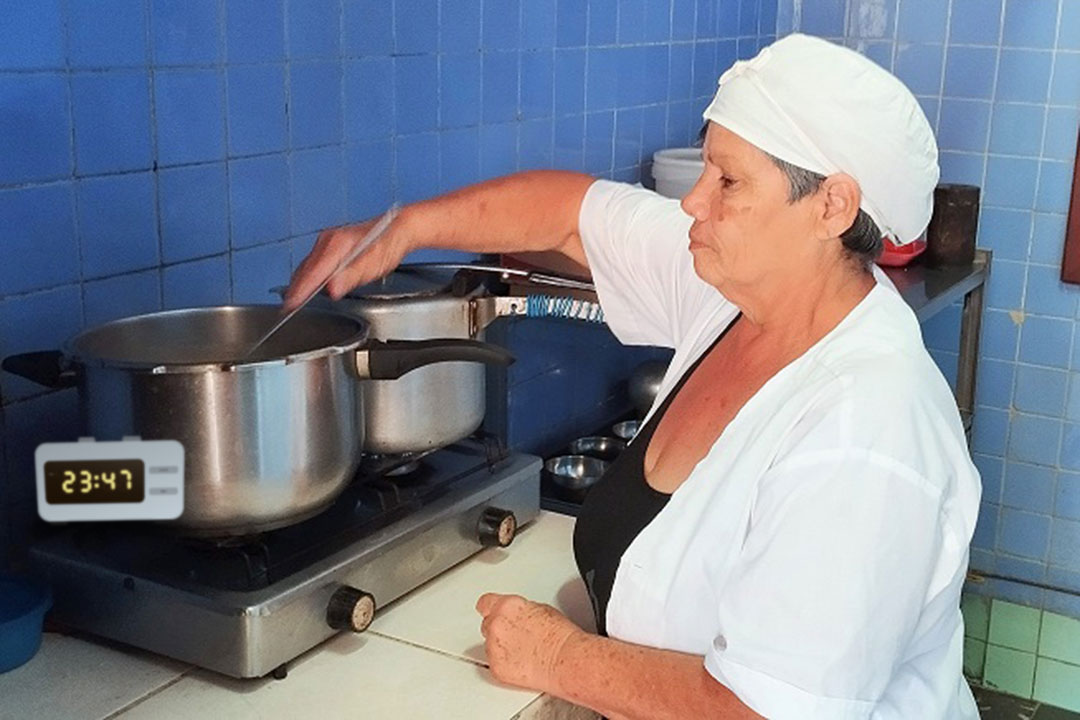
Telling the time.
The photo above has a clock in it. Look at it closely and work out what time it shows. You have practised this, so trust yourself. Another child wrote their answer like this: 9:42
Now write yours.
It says 23:47
